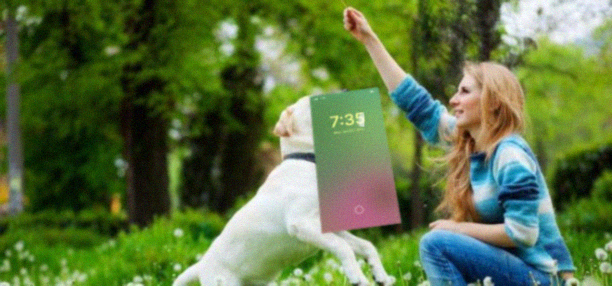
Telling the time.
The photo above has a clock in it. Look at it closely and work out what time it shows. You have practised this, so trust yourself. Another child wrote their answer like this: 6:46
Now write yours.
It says 7:35
